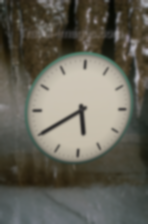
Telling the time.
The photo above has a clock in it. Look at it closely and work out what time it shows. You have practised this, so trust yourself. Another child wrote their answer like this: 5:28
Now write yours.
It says 5:40
